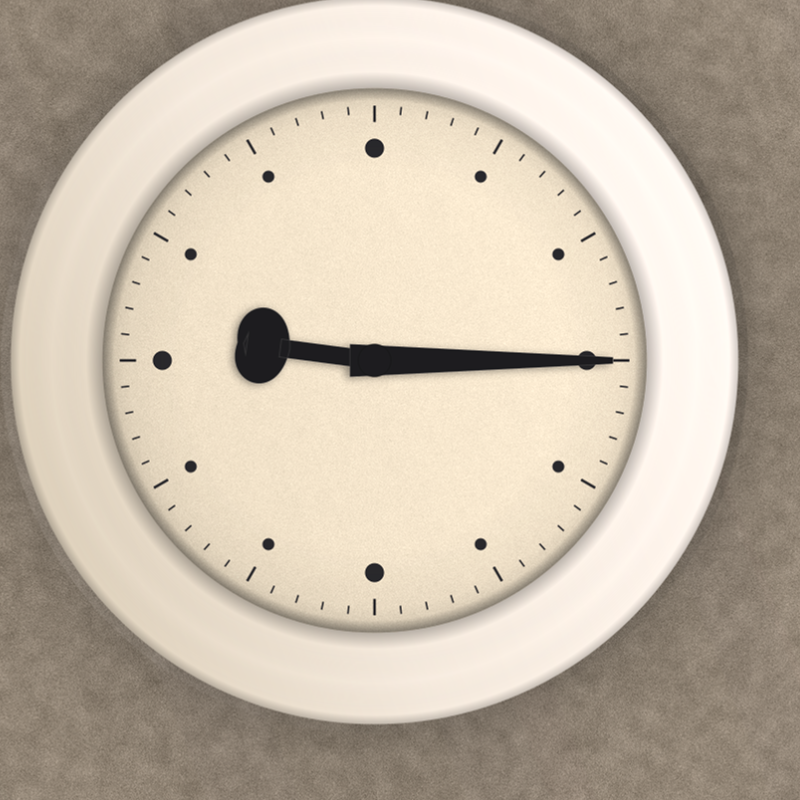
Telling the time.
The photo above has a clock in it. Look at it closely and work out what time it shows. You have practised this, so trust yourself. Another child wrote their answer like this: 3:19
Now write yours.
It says 9:15
